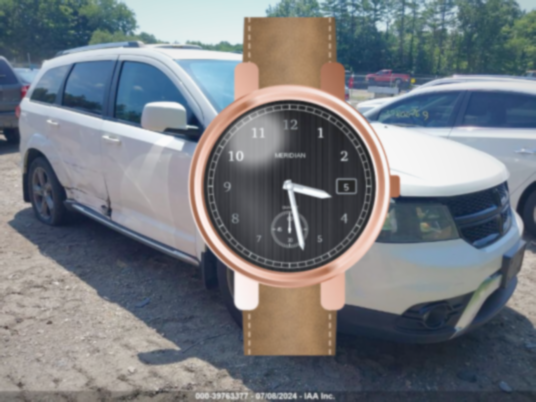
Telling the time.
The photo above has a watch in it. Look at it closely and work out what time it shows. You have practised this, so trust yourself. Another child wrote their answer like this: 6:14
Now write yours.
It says 3:28
